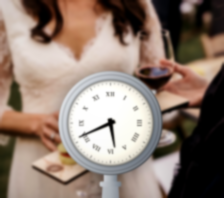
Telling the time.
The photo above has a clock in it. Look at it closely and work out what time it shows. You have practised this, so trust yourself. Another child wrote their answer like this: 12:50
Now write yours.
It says 5:41
